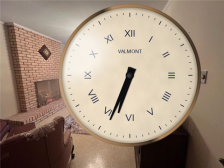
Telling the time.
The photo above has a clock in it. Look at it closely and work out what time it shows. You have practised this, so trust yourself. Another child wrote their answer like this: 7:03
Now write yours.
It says 6:34
